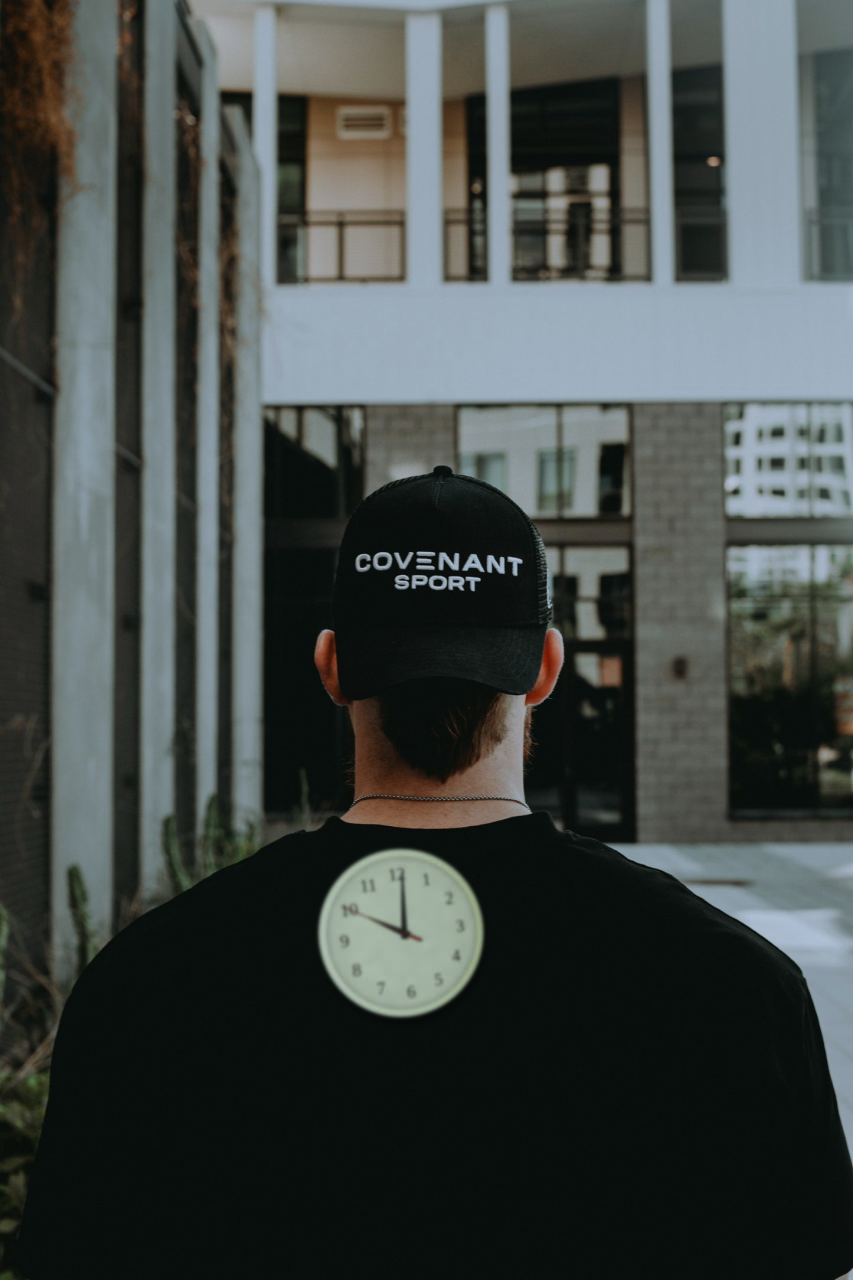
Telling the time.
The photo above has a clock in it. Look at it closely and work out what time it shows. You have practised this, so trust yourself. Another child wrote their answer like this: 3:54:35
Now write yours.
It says 10:00:50
